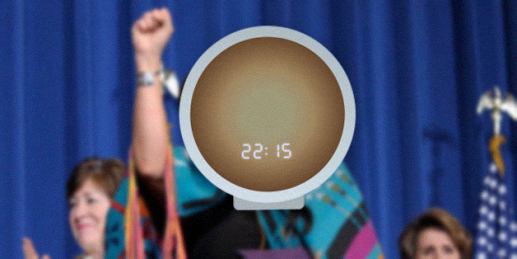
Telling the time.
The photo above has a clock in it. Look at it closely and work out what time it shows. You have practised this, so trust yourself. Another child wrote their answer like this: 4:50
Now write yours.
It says 22:15
